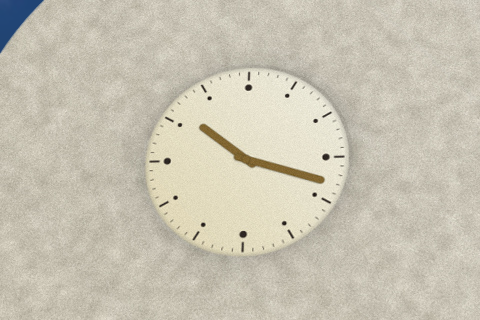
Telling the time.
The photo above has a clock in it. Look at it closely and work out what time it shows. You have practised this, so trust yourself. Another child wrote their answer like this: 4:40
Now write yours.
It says 10:18
